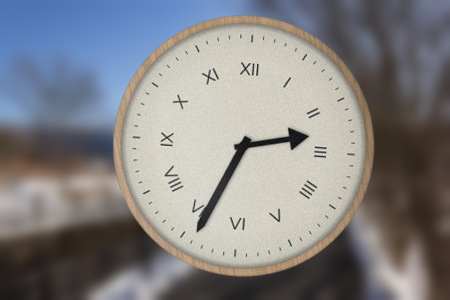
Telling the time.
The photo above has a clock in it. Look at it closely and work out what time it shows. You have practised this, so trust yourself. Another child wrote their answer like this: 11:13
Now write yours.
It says 2:34
